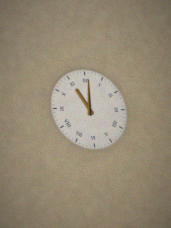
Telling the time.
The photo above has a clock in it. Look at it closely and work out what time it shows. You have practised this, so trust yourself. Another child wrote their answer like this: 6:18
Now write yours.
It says 11:01
